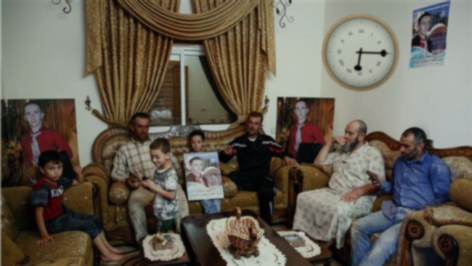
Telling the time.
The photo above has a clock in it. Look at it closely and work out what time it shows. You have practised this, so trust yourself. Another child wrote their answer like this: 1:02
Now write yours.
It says 6:15
